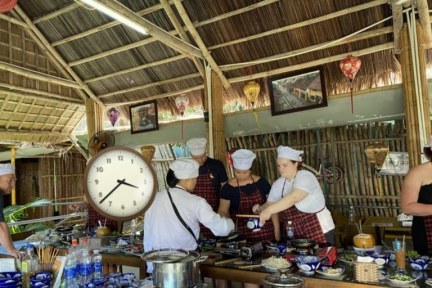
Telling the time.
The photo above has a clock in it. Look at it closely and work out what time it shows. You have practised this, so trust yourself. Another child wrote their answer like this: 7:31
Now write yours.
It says 3:38
